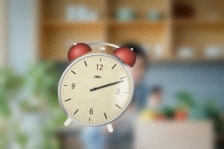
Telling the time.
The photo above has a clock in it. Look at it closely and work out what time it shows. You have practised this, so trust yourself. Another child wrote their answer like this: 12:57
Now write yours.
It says 2:11
